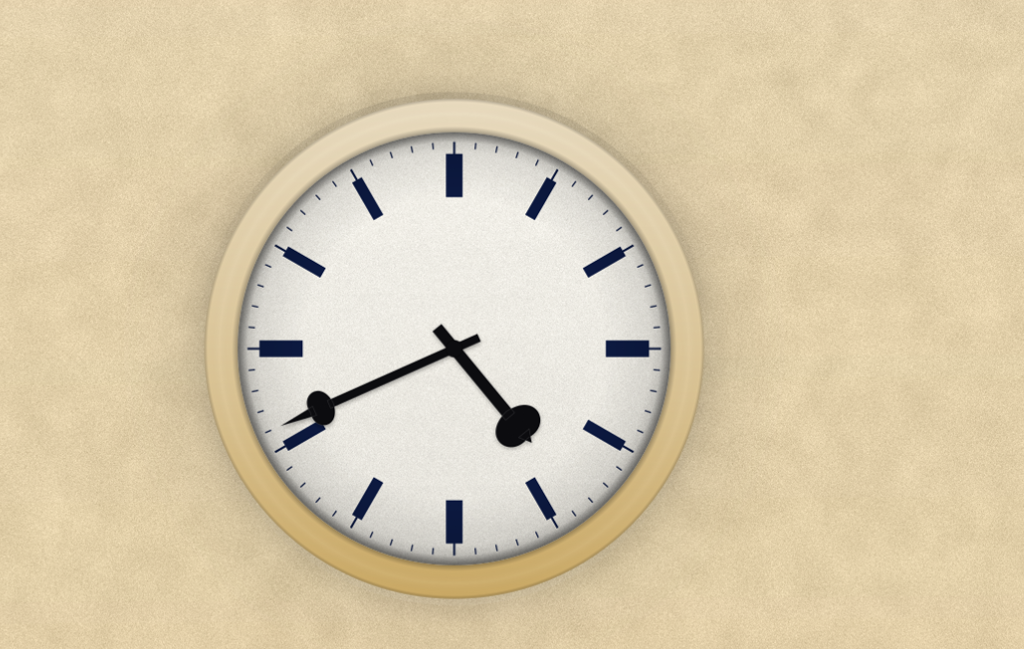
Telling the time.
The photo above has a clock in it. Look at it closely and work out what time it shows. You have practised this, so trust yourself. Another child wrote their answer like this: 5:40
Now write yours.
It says 4:41
